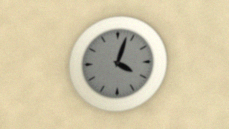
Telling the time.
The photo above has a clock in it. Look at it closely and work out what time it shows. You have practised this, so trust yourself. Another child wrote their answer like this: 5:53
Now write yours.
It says 4:03
